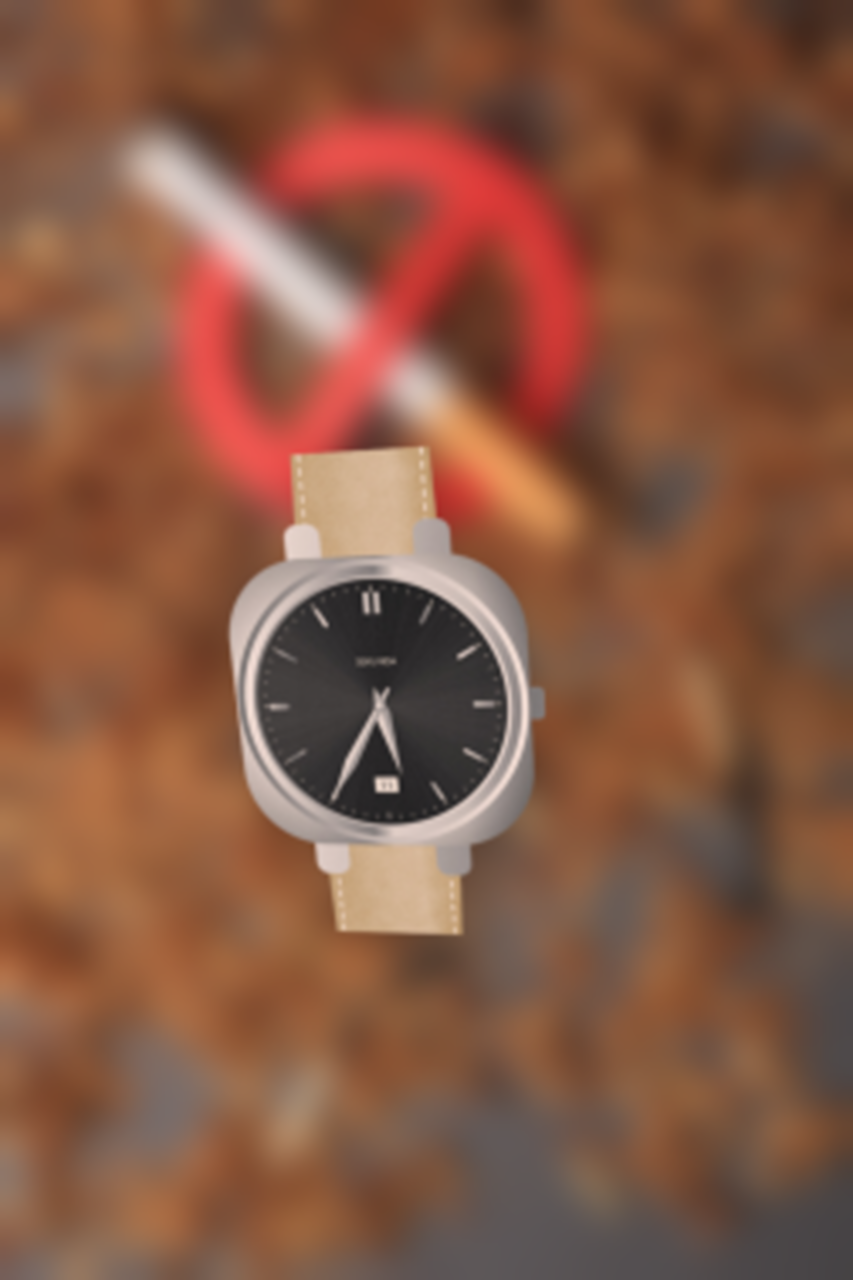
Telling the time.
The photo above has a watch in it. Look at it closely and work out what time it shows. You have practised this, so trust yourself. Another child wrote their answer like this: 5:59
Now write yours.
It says 5:35
